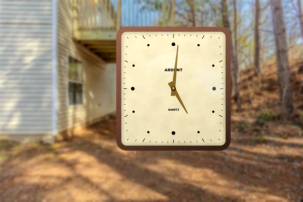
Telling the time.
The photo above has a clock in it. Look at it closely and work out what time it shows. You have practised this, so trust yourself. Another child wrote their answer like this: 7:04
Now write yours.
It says 5:01
